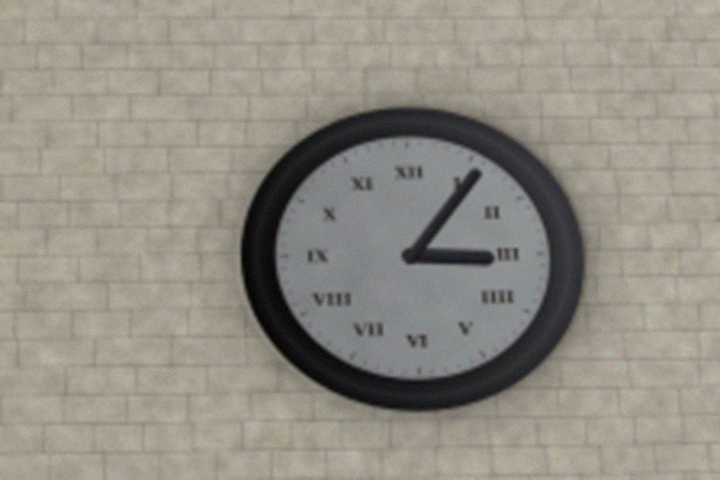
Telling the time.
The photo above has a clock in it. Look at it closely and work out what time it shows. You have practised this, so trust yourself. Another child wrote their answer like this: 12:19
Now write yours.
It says 3:06
